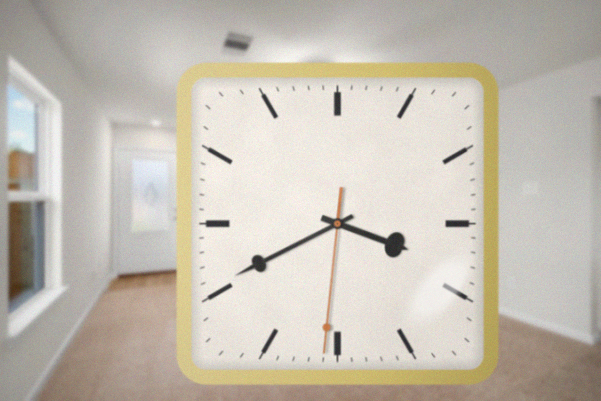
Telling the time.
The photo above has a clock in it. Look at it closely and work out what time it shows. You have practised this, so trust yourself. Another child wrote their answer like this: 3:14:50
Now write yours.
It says 3:40:31
